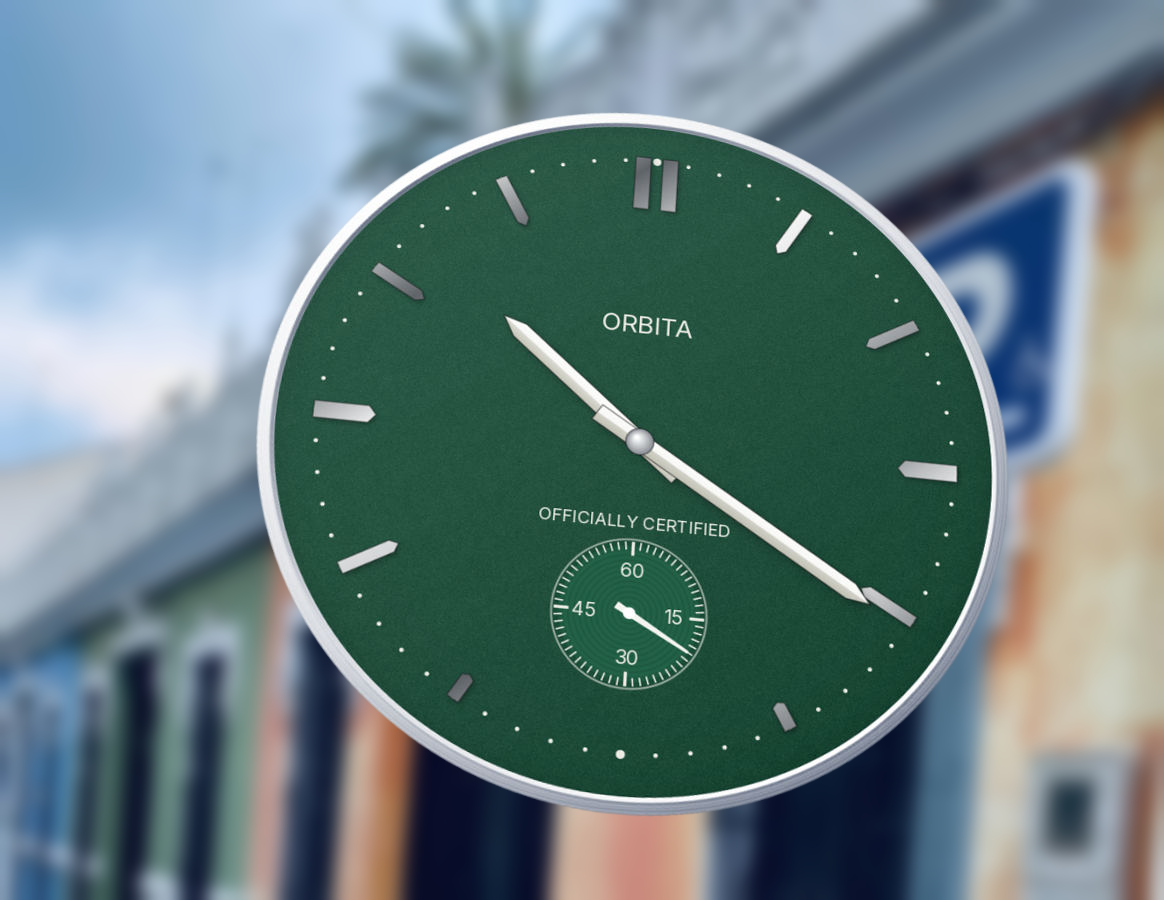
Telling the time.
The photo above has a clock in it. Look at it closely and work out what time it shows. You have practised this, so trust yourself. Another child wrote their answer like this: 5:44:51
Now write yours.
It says 10:20:20
